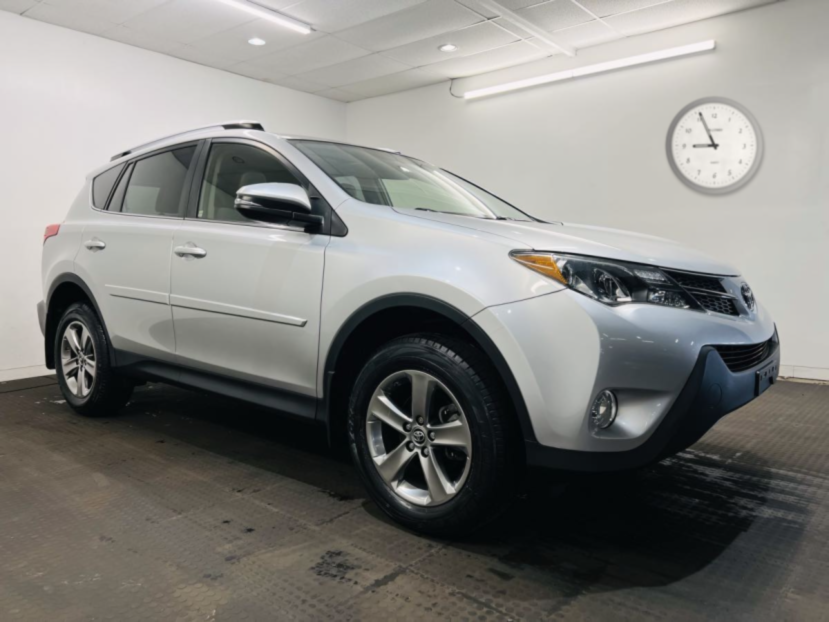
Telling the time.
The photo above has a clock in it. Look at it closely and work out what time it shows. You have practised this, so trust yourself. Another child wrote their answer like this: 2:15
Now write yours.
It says 8:56
